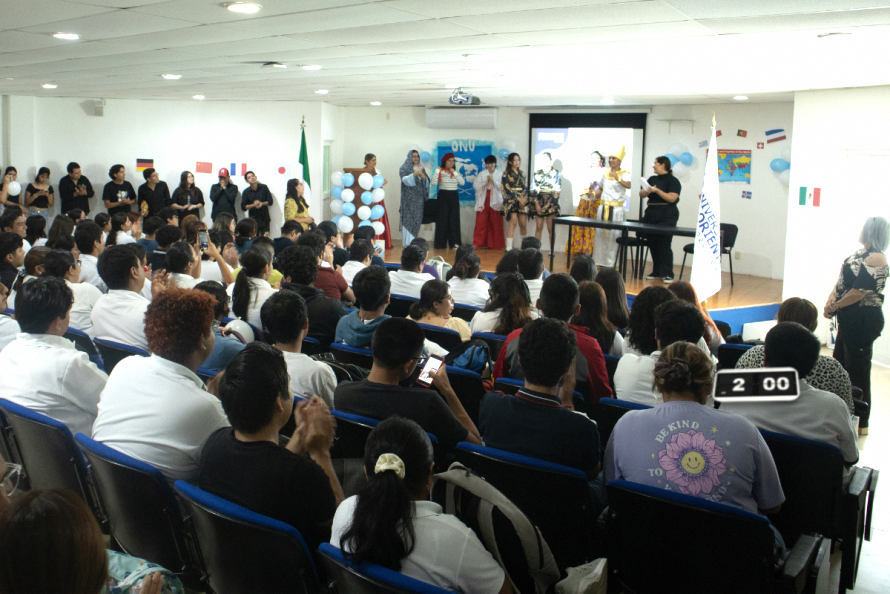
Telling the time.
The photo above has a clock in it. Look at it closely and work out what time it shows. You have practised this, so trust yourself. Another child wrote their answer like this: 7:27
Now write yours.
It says 2:00
